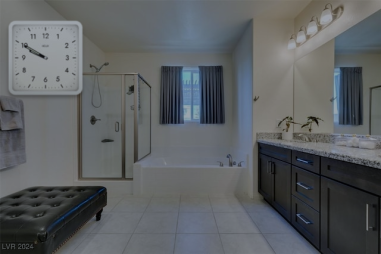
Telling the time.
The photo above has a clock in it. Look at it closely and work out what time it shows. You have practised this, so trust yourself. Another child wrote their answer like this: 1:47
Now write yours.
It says 9:50
